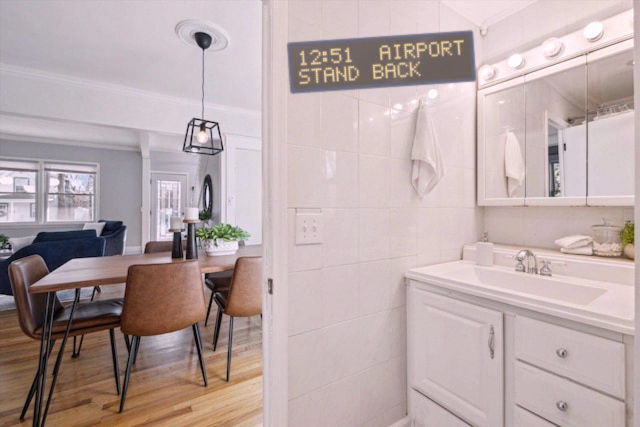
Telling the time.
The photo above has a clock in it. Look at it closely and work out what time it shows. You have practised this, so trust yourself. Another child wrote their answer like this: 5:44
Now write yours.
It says 12:51
